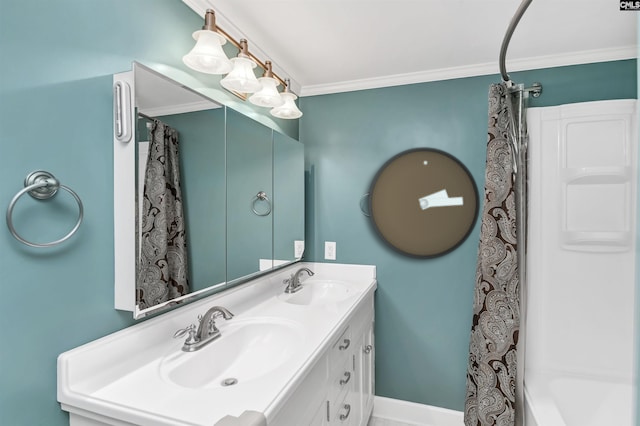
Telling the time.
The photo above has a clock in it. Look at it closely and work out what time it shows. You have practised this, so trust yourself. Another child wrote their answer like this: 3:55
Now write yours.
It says 2:14
